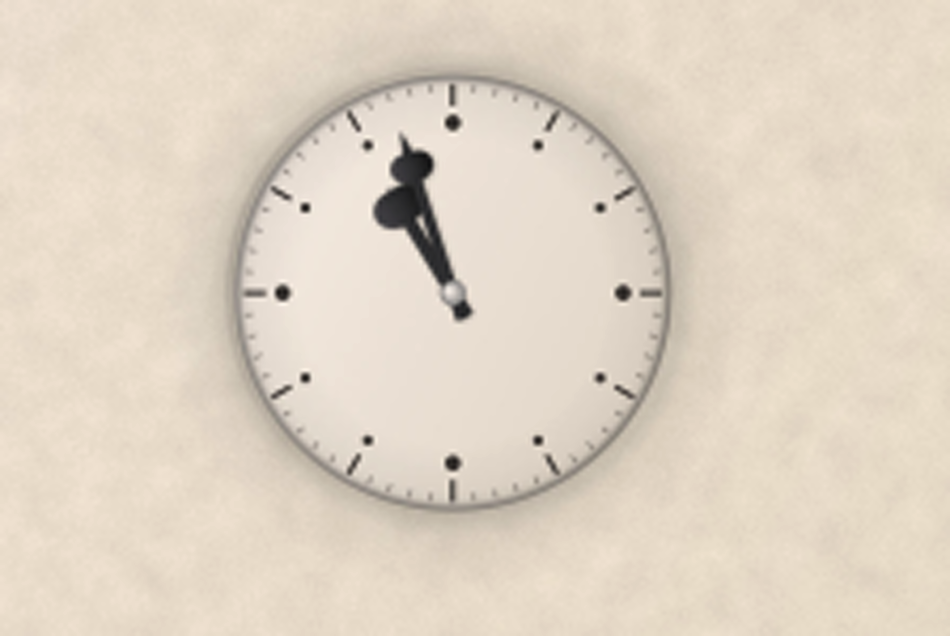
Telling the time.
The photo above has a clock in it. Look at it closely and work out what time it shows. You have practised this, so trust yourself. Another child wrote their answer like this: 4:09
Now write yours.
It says 10:57
